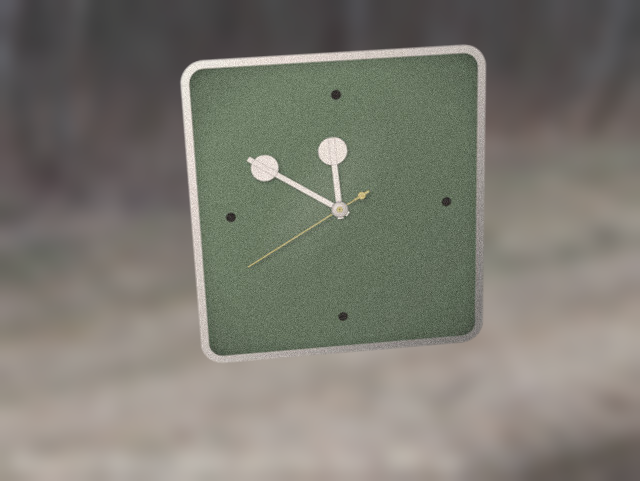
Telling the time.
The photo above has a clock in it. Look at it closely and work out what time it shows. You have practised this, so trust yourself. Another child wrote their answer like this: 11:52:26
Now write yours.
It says 11:50:40
